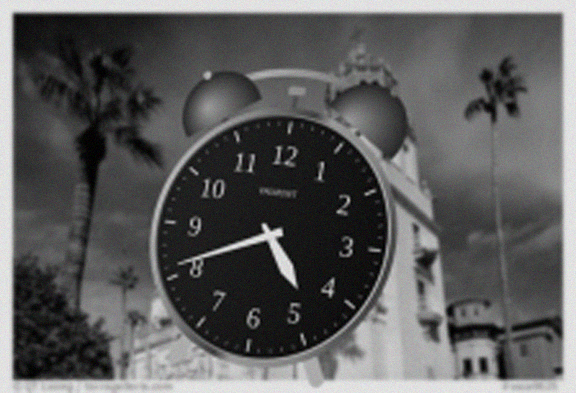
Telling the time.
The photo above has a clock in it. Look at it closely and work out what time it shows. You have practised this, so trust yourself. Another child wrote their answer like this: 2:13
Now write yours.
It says 4:41
